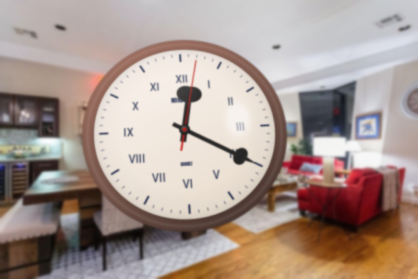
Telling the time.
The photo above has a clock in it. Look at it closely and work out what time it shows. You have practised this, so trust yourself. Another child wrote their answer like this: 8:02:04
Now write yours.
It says 12:20:02
